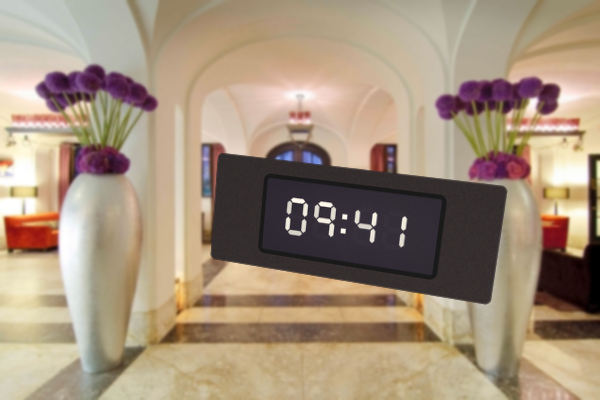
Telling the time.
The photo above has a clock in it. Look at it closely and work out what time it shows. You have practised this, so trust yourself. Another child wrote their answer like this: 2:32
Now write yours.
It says 9:41
